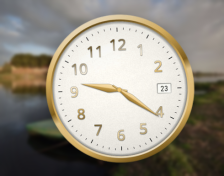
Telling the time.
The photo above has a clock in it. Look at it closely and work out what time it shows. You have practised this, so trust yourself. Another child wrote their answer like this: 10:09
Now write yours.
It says 9:21
